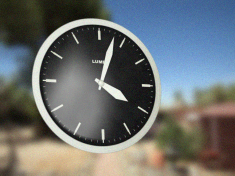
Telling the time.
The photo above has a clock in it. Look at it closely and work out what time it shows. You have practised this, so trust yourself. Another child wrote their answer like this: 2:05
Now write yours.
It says 4:03
